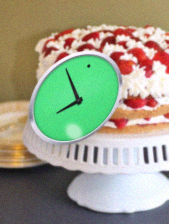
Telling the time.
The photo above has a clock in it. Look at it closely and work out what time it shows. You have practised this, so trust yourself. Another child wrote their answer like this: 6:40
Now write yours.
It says 7:54
